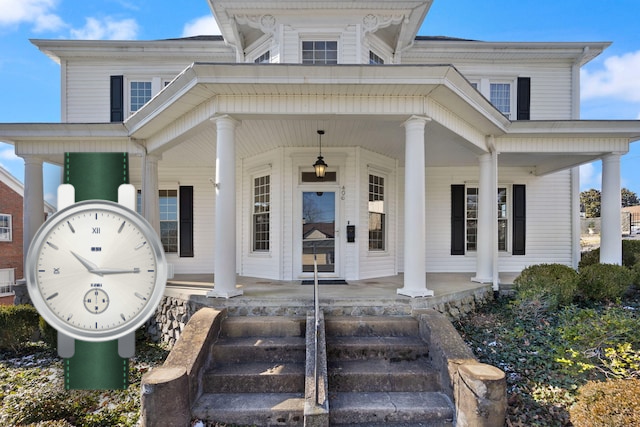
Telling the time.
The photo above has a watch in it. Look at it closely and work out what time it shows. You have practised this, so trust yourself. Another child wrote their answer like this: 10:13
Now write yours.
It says 10:15
